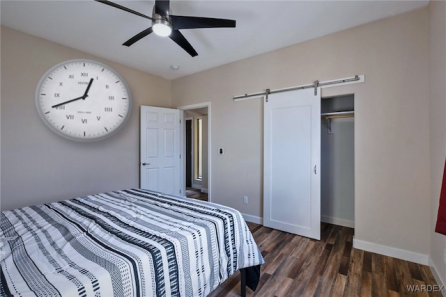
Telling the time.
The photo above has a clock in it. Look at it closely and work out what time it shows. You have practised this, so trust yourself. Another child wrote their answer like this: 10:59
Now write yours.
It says 12:41
